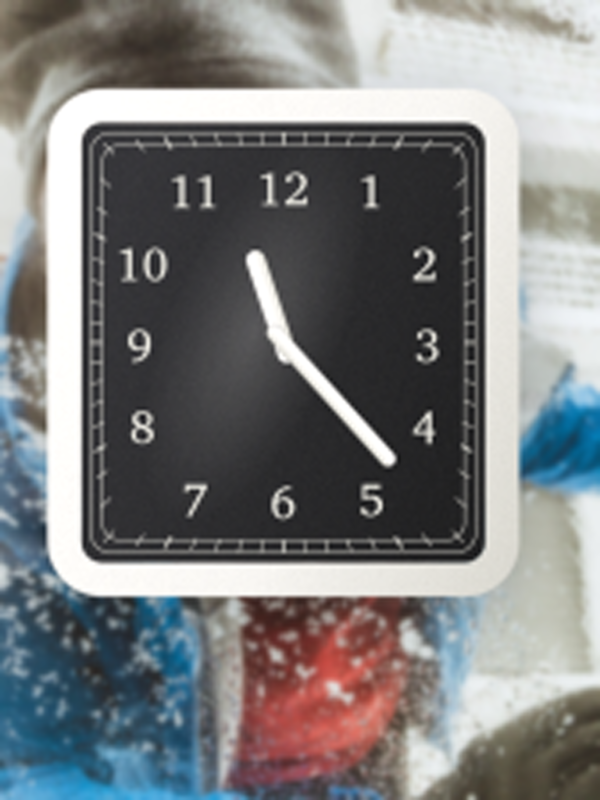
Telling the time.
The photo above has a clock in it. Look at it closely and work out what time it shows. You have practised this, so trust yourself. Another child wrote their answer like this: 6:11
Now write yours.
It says 11:23
